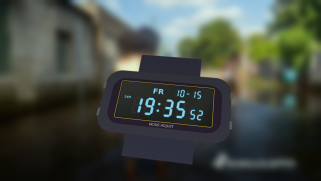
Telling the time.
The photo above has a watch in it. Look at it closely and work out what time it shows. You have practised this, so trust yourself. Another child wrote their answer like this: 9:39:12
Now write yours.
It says 19:35:52
